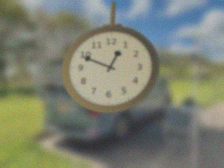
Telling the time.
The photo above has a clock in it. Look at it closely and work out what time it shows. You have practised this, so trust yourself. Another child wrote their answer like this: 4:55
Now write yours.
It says 12:49
